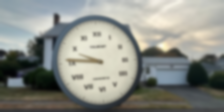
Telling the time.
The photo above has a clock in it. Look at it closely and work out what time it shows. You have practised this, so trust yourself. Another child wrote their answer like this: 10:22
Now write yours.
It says 9:46
